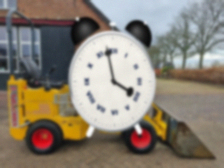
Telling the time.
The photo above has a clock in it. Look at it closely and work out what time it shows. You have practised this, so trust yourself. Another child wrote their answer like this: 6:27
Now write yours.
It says 3:58
